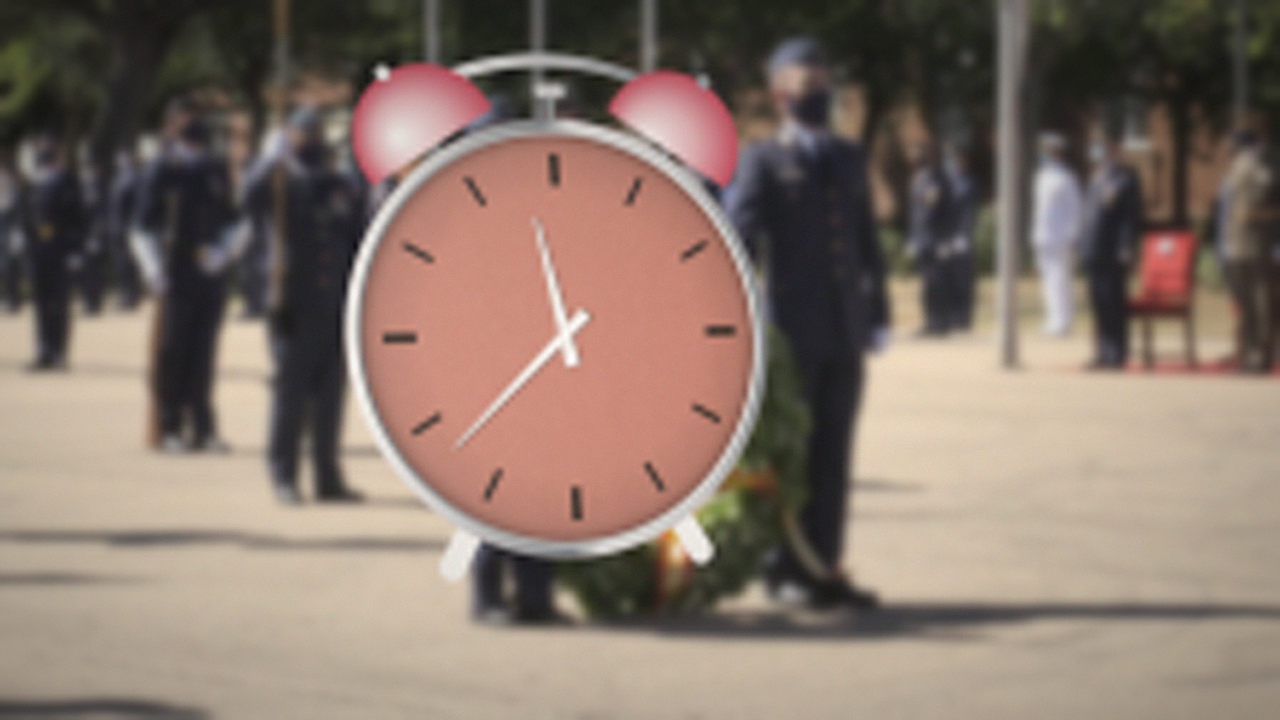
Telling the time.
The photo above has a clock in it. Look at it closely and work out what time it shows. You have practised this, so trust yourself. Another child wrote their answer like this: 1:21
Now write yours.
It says 11:38
